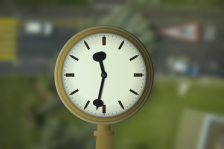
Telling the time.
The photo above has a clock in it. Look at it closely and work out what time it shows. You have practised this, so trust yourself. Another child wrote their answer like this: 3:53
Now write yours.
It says 11:32
